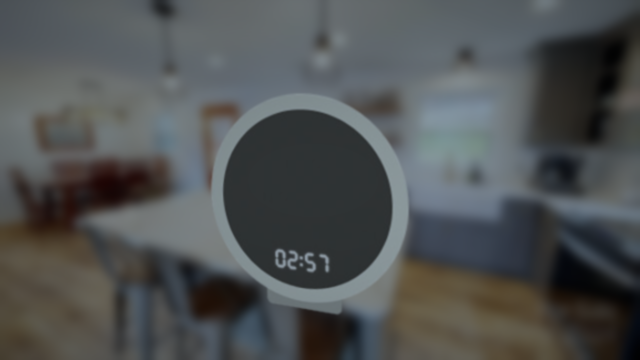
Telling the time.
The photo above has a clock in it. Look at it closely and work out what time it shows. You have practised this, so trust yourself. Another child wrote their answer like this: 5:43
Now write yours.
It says 2:57
